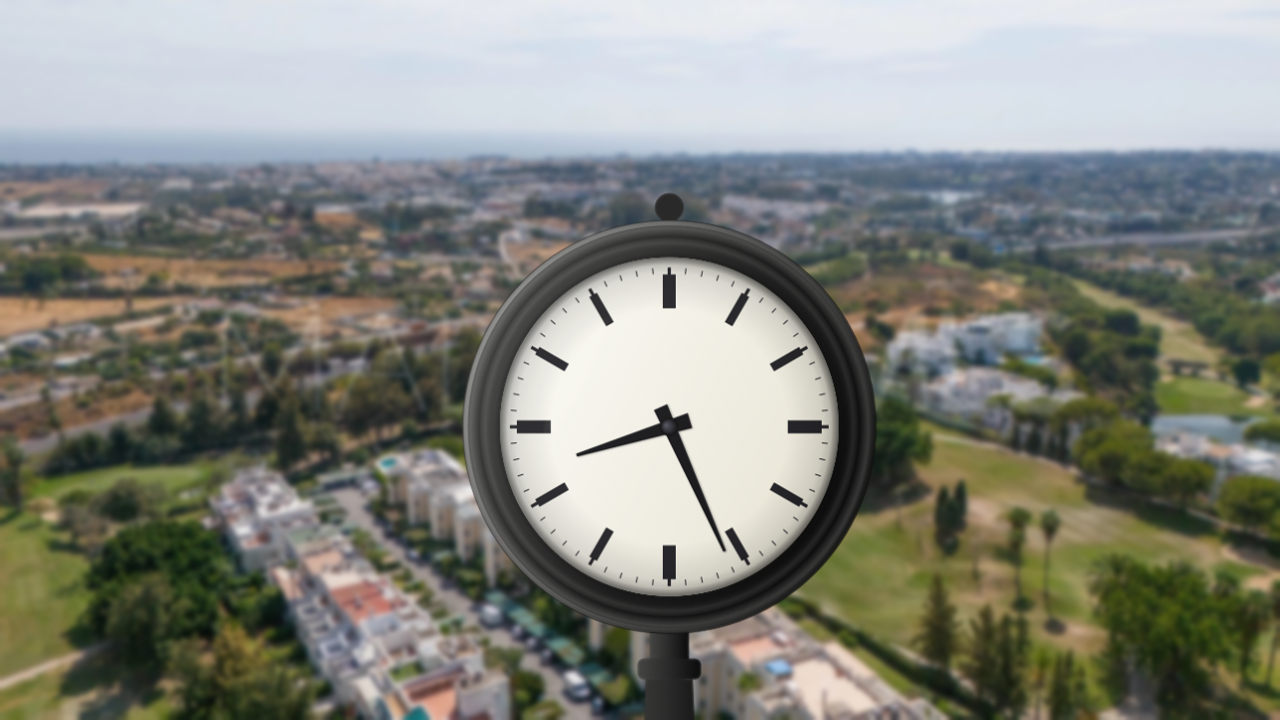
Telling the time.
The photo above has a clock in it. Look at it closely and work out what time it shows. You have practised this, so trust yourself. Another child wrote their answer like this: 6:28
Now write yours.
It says 8:26
